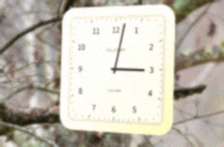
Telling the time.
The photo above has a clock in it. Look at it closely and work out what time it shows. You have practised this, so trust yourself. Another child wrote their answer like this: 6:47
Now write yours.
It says 3:02
